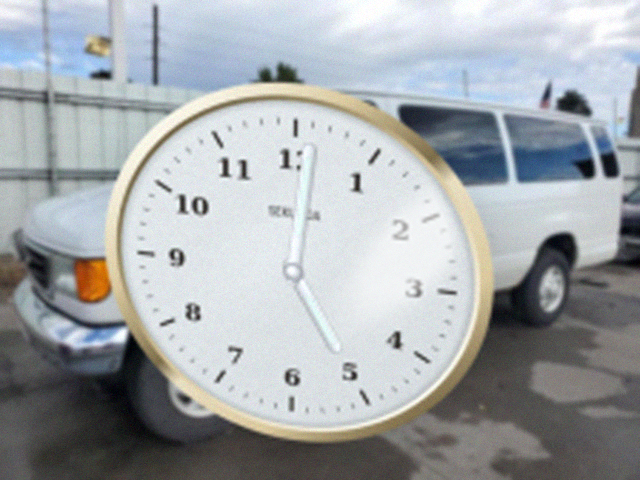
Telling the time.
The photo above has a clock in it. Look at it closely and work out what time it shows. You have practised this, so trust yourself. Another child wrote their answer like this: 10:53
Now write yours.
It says 5:01
